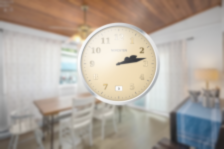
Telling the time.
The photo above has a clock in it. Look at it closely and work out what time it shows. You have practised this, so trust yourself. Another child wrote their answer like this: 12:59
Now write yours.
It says 2:13
